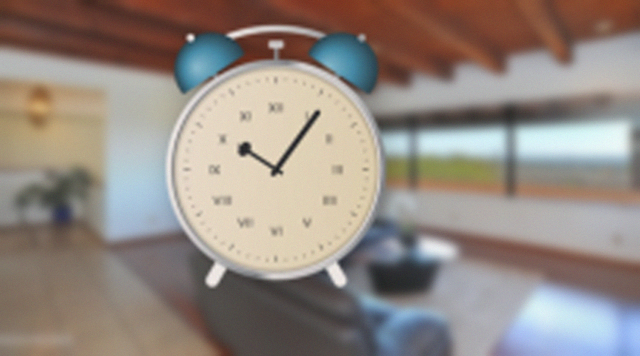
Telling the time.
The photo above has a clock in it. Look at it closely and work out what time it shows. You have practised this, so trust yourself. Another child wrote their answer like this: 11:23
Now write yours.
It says 10:06
